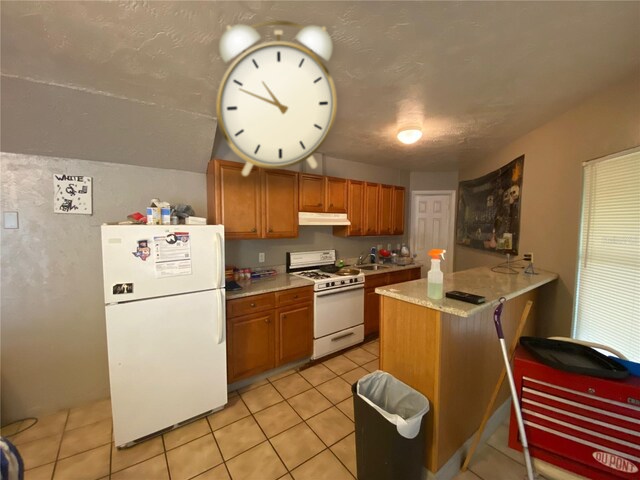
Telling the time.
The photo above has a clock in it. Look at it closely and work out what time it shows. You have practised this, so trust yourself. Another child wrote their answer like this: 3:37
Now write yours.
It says 10:49
